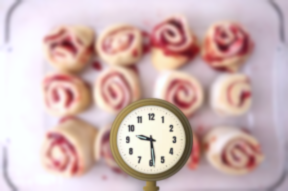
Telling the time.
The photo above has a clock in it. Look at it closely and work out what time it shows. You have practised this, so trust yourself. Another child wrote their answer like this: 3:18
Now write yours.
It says 9:29
